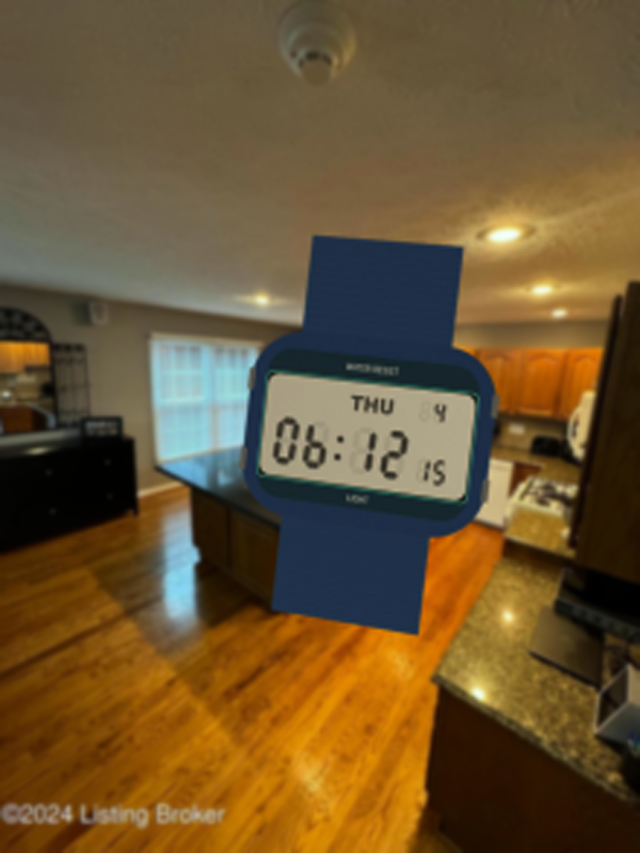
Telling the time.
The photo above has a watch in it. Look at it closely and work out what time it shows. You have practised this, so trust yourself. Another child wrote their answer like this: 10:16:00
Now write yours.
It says 6:12:15
